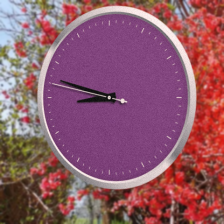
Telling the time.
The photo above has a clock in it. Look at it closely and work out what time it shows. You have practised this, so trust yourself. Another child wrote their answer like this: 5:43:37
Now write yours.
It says 8:47:47
